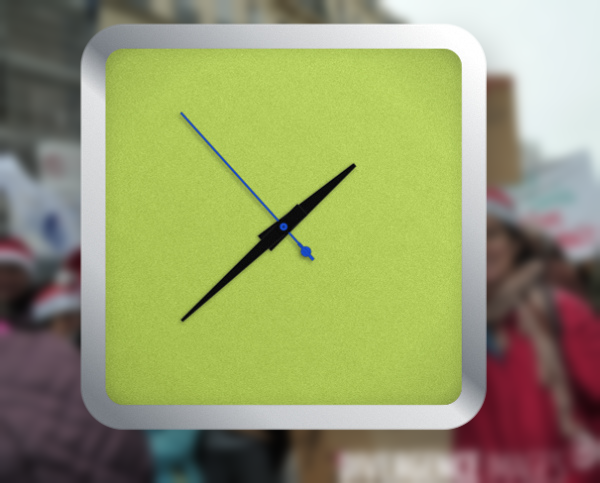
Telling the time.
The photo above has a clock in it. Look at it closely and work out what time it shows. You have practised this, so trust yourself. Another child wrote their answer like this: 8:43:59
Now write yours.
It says 1:37:53
